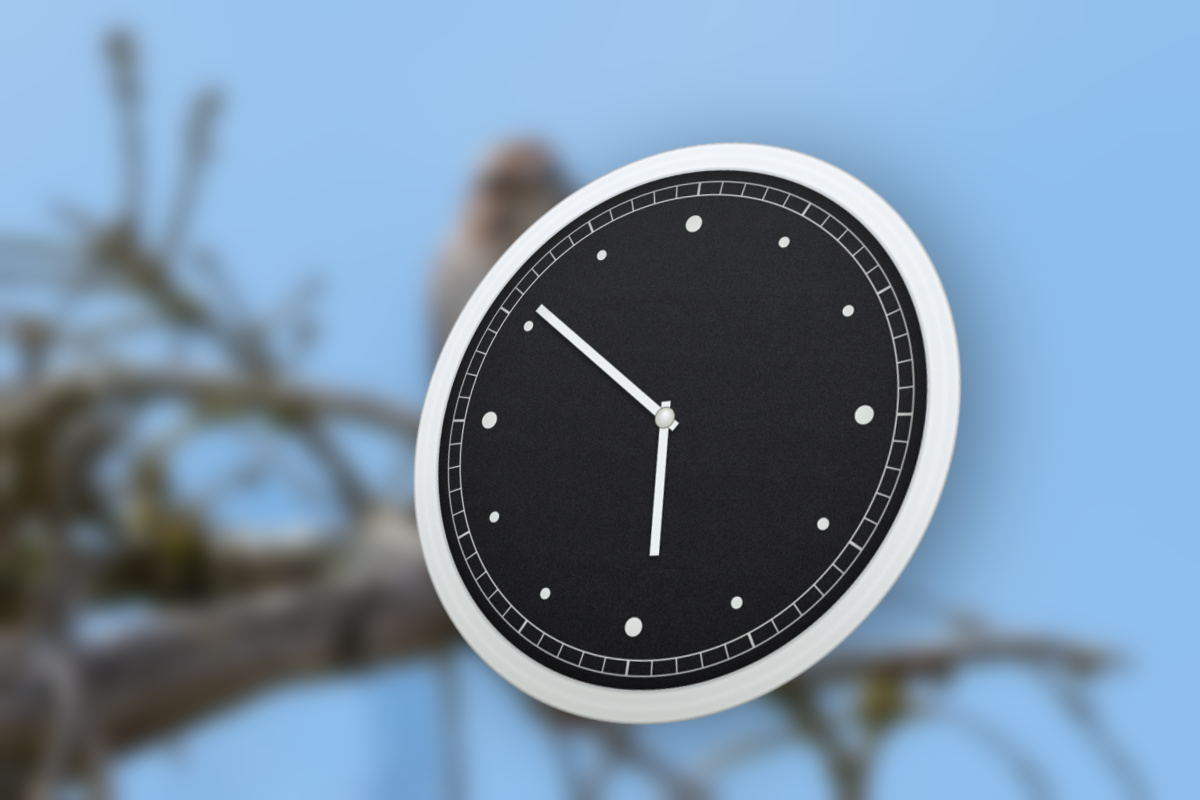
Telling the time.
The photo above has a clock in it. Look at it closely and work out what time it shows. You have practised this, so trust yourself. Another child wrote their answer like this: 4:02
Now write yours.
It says 5:51
